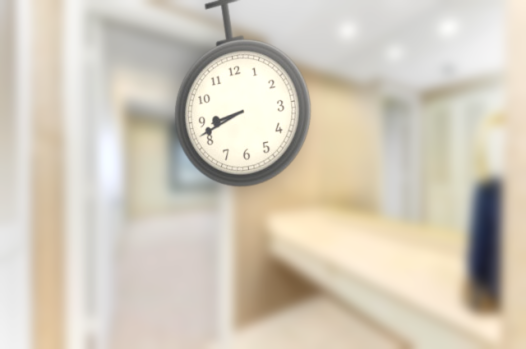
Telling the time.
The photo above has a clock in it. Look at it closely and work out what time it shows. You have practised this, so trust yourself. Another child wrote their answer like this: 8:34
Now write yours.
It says 8:42
